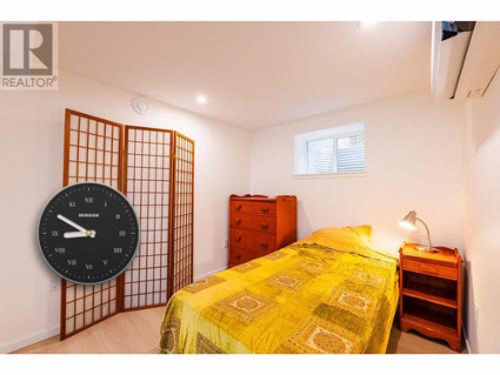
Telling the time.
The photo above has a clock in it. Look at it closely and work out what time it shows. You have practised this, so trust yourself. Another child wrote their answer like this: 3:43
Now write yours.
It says 8:50
